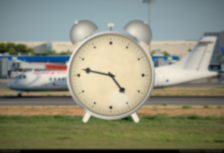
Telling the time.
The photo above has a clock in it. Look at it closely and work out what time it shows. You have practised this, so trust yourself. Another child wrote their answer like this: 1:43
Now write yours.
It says 4:47
